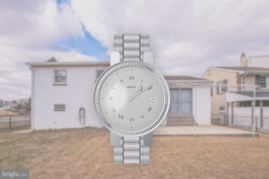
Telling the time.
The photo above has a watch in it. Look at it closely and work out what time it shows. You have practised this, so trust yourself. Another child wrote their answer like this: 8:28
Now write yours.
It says 1:09
